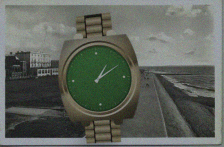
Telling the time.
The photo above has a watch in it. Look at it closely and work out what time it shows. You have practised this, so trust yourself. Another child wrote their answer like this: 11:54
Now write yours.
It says 1:10
